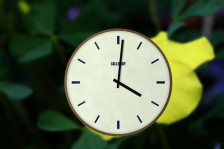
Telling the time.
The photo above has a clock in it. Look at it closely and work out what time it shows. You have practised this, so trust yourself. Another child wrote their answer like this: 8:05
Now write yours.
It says 4:01
